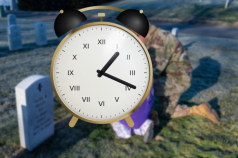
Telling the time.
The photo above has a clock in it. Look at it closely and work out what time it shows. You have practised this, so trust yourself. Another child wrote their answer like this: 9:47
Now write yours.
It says 1:19
